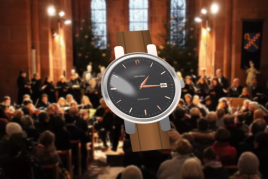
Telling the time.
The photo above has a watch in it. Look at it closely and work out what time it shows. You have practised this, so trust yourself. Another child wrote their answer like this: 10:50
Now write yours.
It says 1:15
